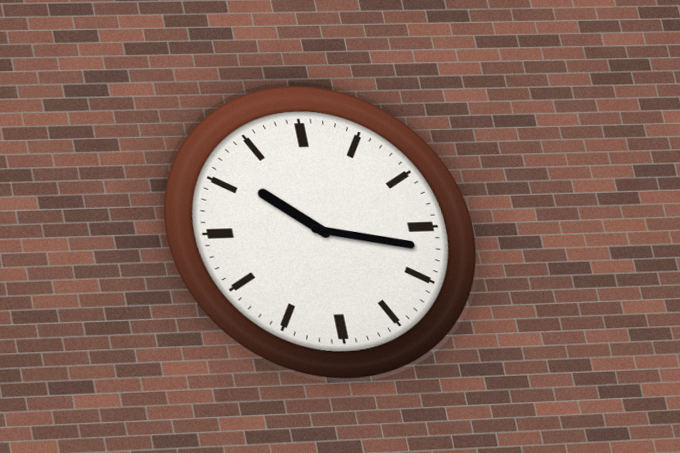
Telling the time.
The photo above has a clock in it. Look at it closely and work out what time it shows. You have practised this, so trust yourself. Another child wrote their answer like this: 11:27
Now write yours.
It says 10:17
